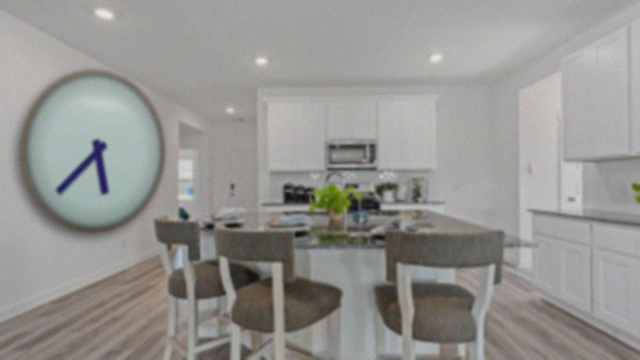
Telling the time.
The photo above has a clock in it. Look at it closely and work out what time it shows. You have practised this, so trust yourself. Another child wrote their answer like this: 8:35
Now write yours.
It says 5:38
